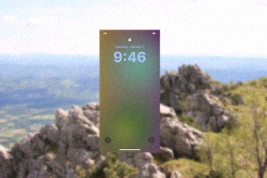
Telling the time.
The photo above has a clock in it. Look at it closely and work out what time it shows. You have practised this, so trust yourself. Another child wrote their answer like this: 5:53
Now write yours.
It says 9:46
